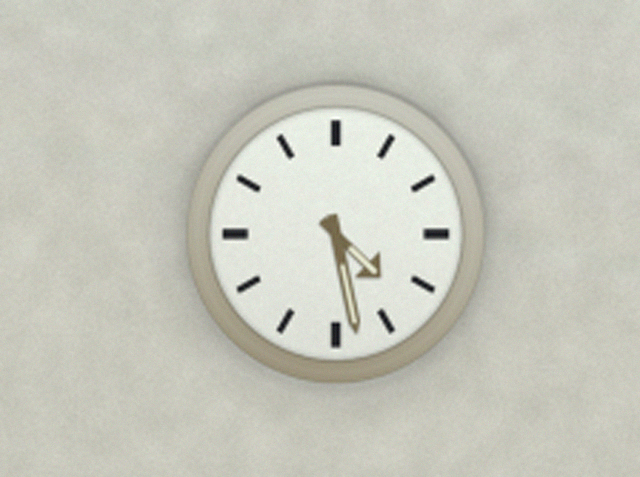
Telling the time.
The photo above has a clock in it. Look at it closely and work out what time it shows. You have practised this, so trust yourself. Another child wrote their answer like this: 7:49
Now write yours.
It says 4:28
